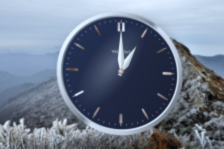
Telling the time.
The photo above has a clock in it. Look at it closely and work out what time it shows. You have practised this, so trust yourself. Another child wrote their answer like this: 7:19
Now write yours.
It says 1:00
